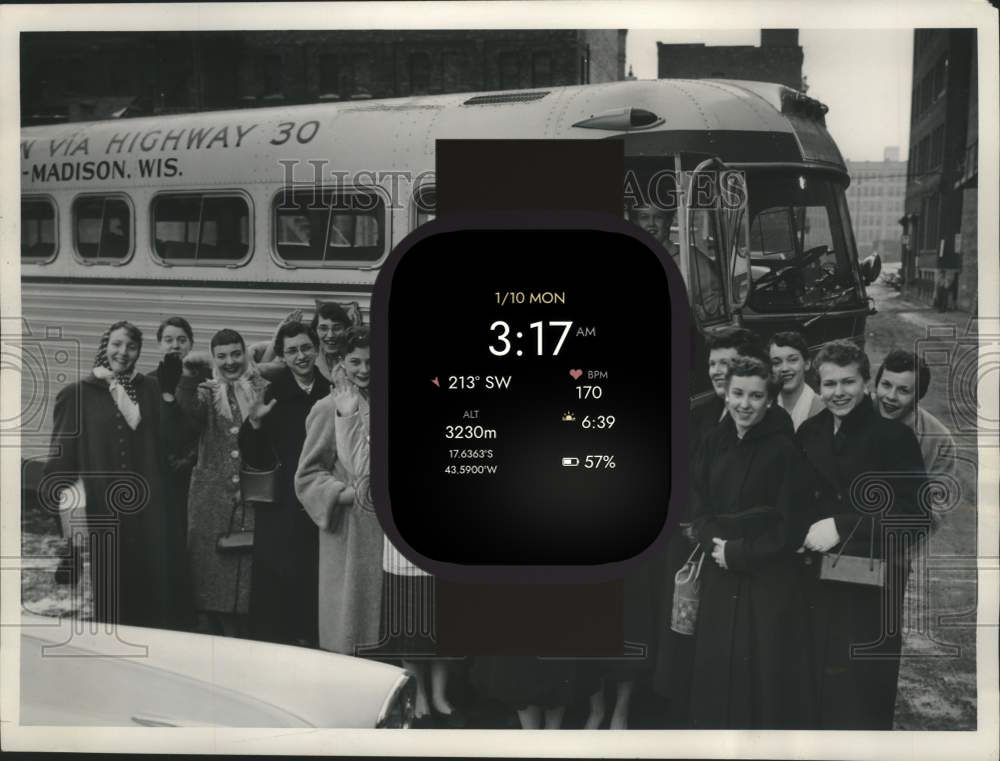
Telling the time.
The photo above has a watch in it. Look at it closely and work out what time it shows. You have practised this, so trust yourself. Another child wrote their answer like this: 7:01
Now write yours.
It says 3:17
